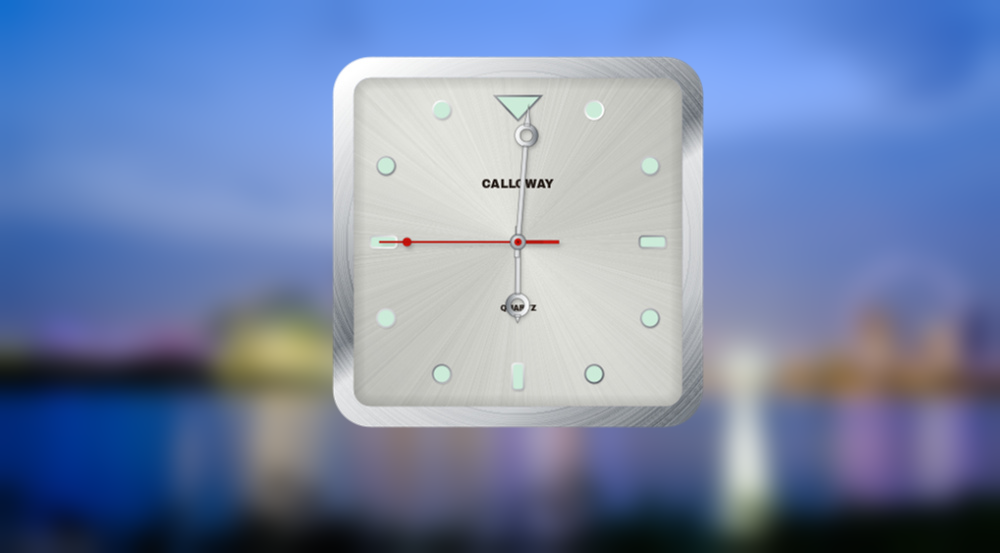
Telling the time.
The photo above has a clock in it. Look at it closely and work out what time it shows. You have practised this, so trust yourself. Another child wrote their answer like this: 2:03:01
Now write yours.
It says 6:00:45
